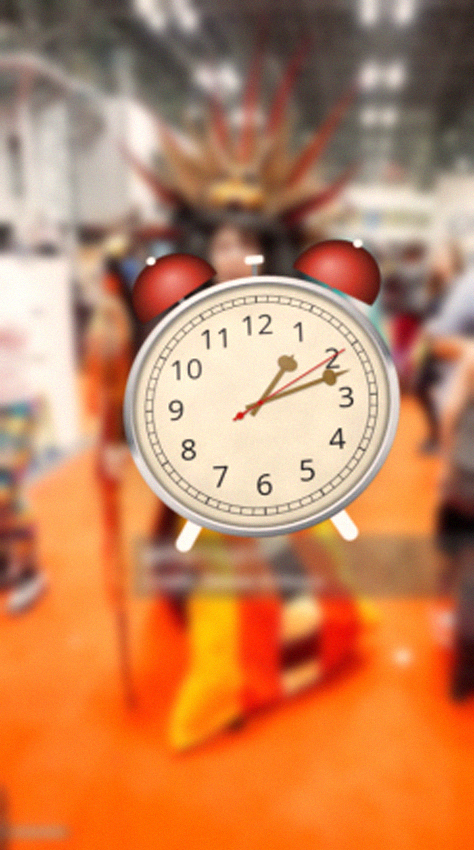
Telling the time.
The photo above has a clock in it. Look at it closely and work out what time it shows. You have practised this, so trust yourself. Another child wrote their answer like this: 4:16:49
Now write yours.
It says 1:12:10
